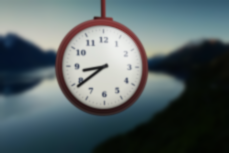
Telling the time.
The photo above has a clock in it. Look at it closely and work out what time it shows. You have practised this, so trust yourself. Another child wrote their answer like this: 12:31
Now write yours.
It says 8:39
